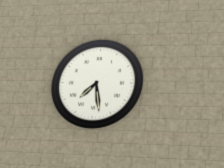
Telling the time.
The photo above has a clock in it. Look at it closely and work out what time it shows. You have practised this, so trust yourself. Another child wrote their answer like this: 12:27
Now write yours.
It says 7:28
